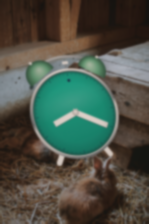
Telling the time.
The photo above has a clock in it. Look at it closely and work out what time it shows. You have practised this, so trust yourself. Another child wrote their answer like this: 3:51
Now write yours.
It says 8:20
